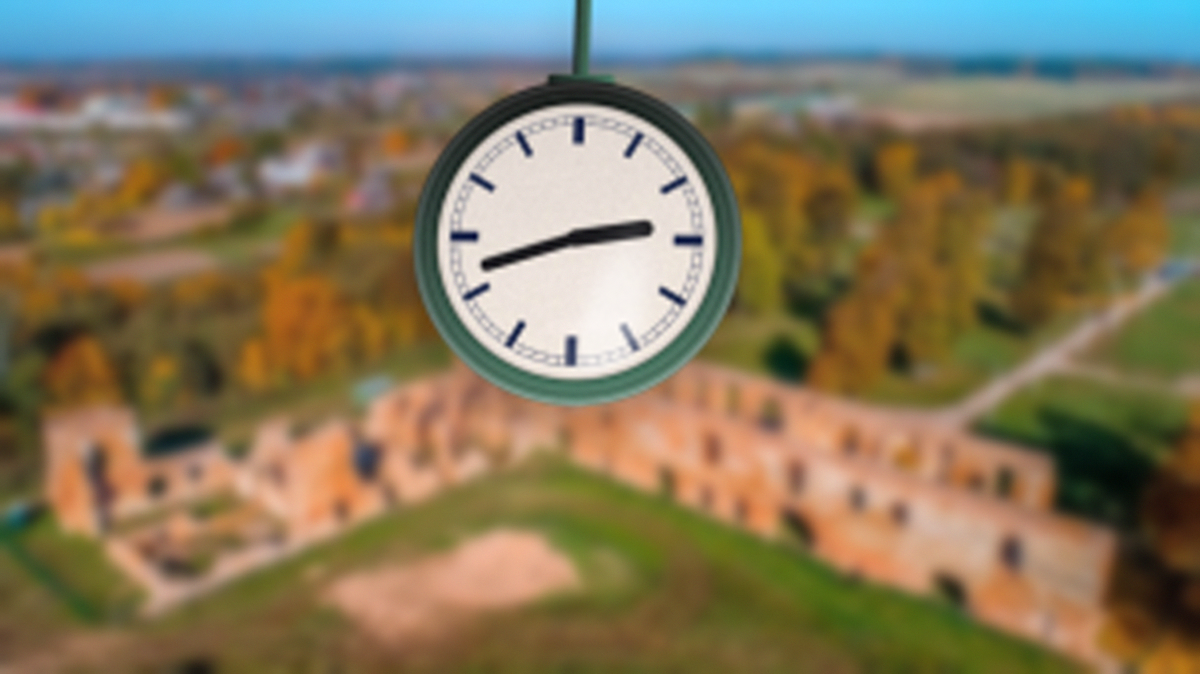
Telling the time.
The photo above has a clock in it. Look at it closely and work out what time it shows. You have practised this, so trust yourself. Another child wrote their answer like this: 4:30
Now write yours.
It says 2:42
